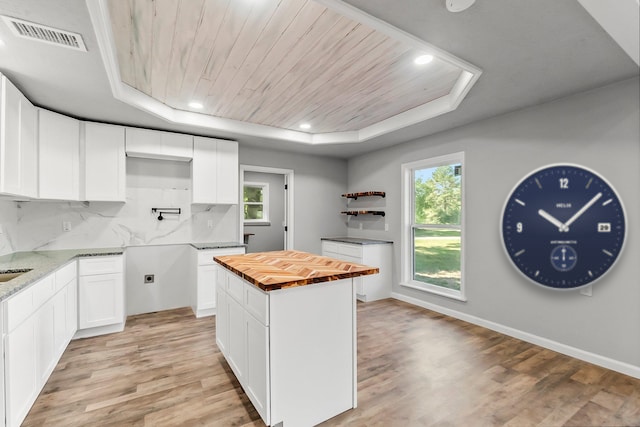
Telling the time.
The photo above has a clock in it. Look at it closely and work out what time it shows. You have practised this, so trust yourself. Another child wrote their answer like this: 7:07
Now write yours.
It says 10:08
